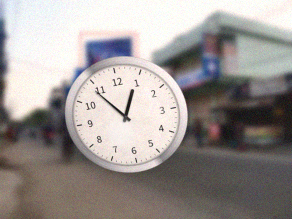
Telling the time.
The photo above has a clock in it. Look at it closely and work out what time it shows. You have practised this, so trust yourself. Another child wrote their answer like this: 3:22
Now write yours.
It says 12:54
